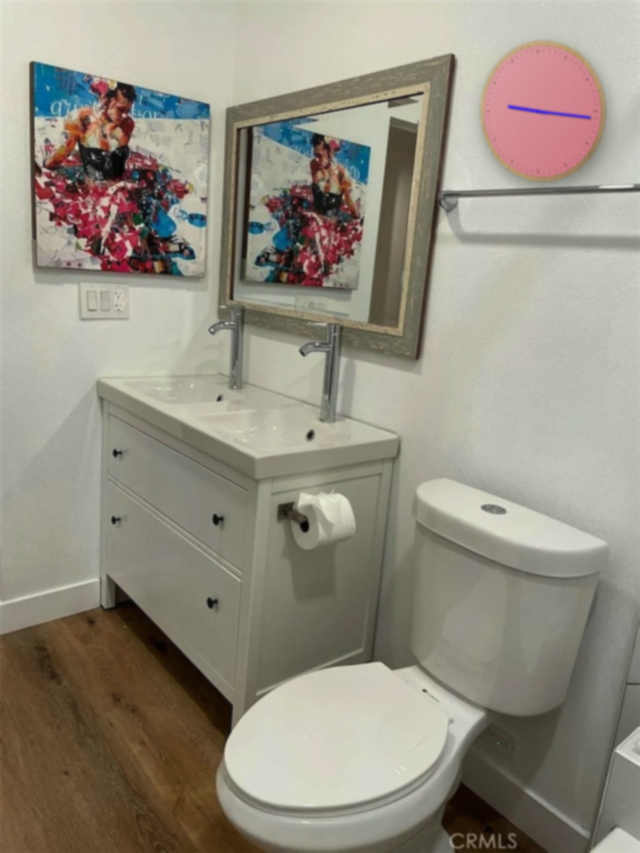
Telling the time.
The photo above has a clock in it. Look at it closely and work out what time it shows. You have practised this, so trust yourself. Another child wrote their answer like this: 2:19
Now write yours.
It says 9:16
